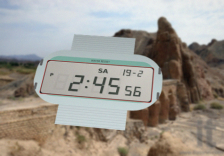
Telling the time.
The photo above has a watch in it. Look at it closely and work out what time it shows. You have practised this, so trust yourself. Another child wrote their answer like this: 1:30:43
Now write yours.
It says 2:45:56
